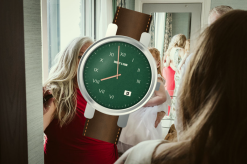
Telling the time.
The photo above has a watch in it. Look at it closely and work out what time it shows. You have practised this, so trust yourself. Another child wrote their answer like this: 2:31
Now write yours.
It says 7:58
